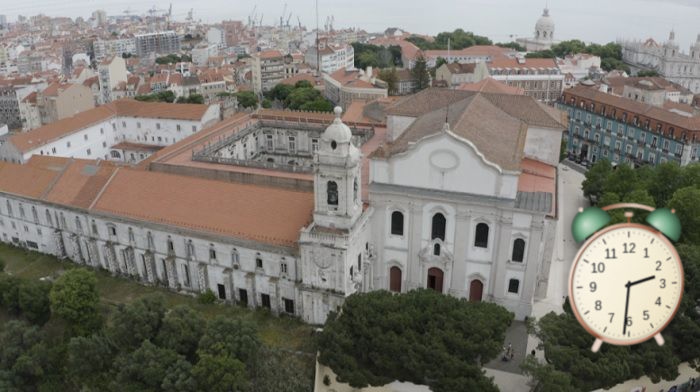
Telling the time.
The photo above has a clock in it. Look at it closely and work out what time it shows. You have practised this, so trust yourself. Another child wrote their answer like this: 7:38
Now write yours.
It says 2:31
